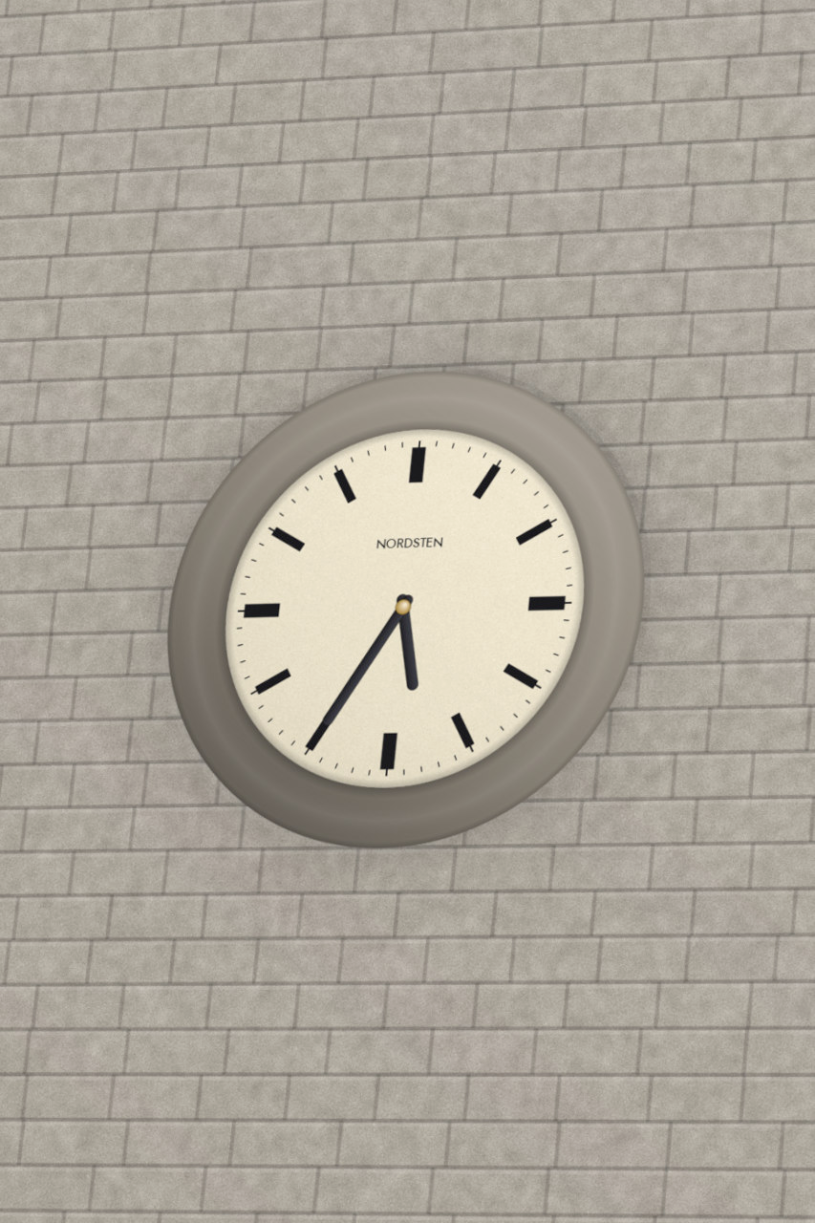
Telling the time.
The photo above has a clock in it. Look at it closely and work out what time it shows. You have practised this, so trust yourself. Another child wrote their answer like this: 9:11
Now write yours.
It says 5:35
